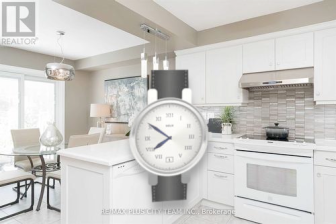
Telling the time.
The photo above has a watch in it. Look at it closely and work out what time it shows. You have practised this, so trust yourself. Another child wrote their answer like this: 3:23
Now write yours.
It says 7:51
